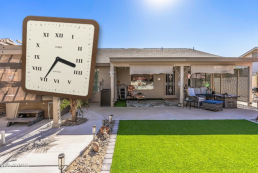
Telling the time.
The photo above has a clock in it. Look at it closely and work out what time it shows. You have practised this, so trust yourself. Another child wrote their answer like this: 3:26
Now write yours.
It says 3:35
